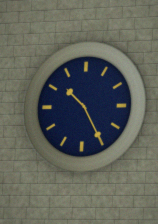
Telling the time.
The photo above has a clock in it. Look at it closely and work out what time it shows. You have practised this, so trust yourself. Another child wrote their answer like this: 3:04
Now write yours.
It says 10:25
